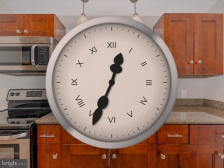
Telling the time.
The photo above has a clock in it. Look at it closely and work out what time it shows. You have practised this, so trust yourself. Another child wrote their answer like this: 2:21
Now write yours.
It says 12:34
